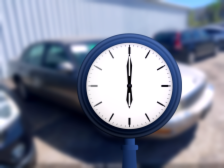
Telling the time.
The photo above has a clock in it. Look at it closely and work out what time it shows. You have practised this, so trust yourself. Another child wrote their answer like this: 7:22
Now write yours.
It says 6:00
